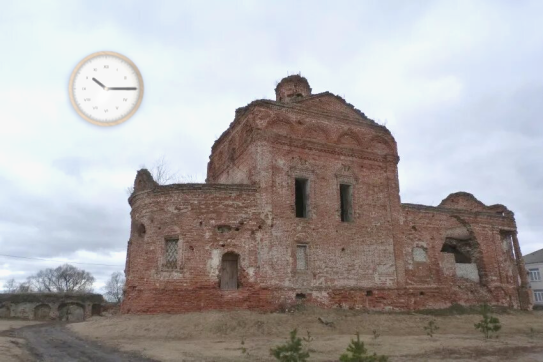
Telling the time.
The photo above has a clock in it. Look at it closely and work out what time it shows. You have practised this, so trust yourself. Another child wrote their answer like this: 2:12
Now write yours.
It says 10:15
